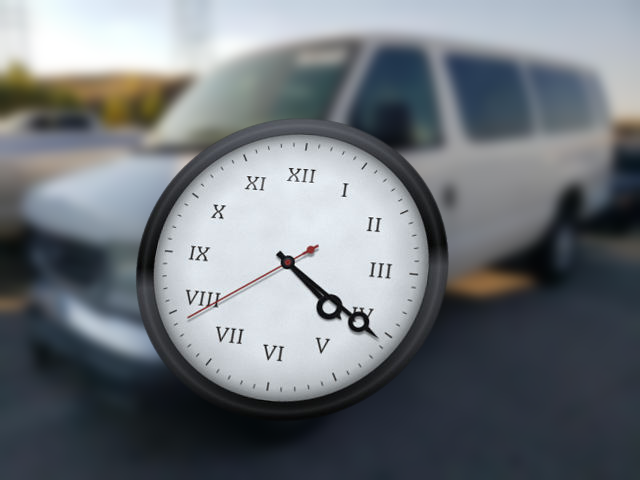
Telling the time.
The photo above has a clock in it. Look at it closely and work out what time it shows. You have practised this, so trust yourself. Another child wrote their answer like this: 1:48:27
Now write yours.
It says 4:20:39
